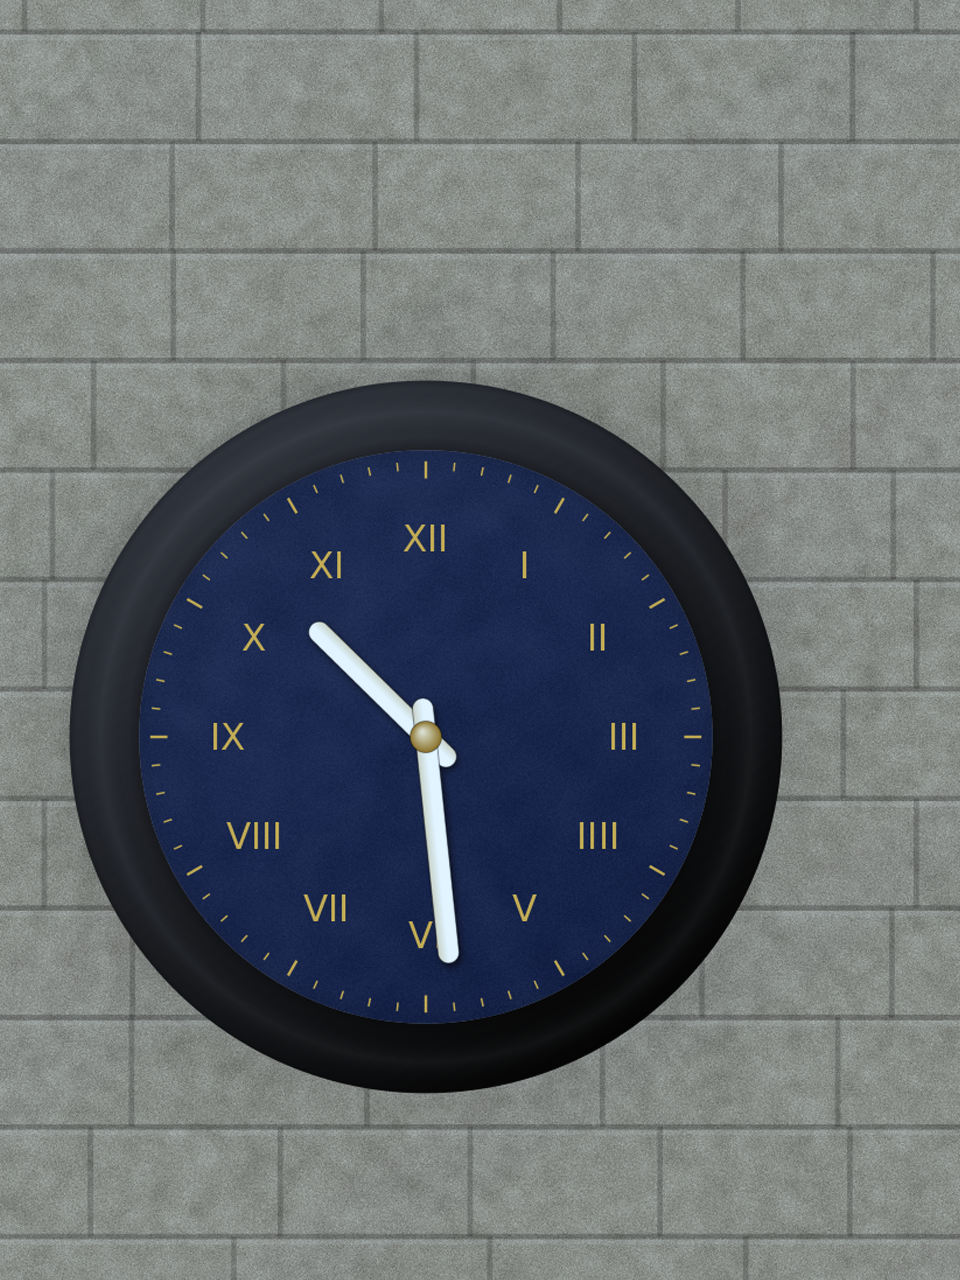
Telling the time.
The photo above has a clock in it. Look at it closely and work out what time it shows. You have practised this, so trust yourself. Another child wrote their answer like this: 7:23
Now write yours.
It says 10:29
